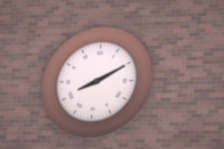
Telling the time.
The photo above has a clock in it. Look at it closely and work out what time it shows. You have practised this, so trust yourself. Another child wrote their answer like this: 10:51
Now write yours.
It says 8:10
